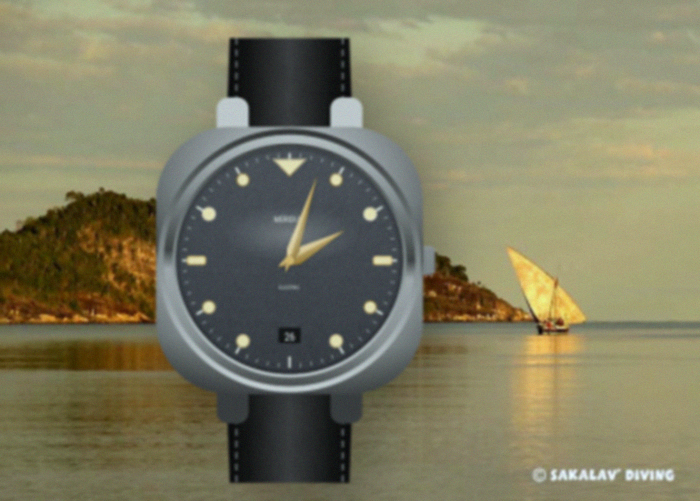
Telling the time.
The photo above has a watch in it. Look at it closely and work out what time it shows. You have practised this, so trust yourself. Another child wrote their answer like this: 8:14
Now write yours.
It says 2:03
